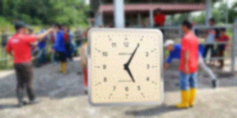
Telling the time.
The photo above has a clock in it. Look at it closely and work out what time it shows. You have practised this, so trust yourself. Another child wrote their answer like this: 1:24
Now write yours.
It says 5:05
